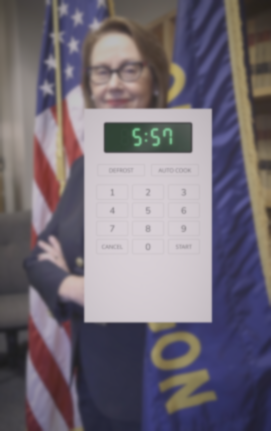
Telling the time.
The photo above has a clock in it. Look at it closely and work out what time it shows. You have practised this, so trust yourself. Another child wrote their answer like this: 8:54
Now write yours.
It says 5:57
